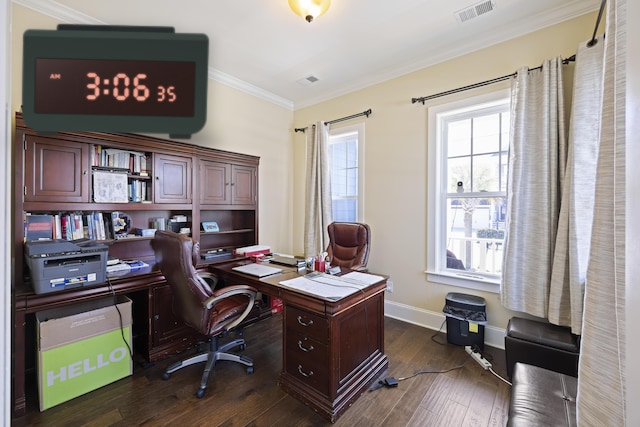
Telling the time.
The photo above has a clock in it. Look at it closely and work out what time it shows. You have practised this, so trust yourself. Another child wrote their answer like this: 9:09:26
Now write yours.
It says 3:06:35
